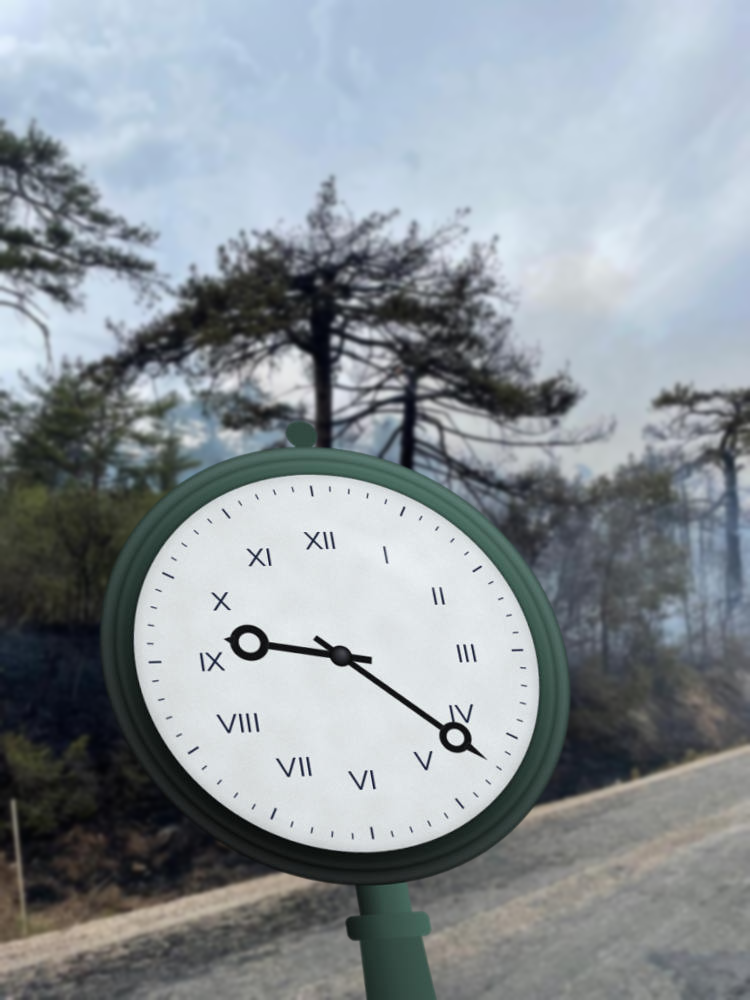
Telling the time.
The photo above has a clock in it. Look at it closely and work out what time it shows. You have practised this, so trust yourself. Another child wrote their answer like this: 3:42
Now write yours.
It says 9:22
